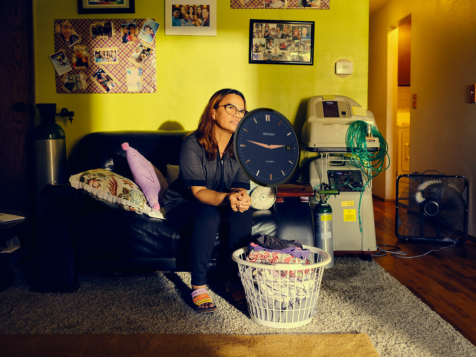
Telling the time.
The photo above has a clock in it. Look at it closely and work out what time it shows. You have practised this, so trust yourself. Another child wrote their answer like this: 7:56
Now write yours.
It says 2:47
